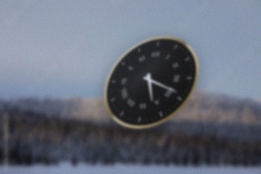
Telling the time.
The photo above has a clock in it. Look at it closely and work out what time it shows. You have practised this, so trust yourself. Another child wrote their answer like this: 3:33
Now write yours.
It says 5:19
